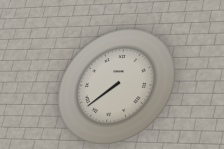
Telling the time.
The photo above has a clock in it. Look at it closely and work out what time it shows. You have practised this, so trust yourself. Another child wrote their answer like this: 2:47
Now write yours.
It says 7:38
